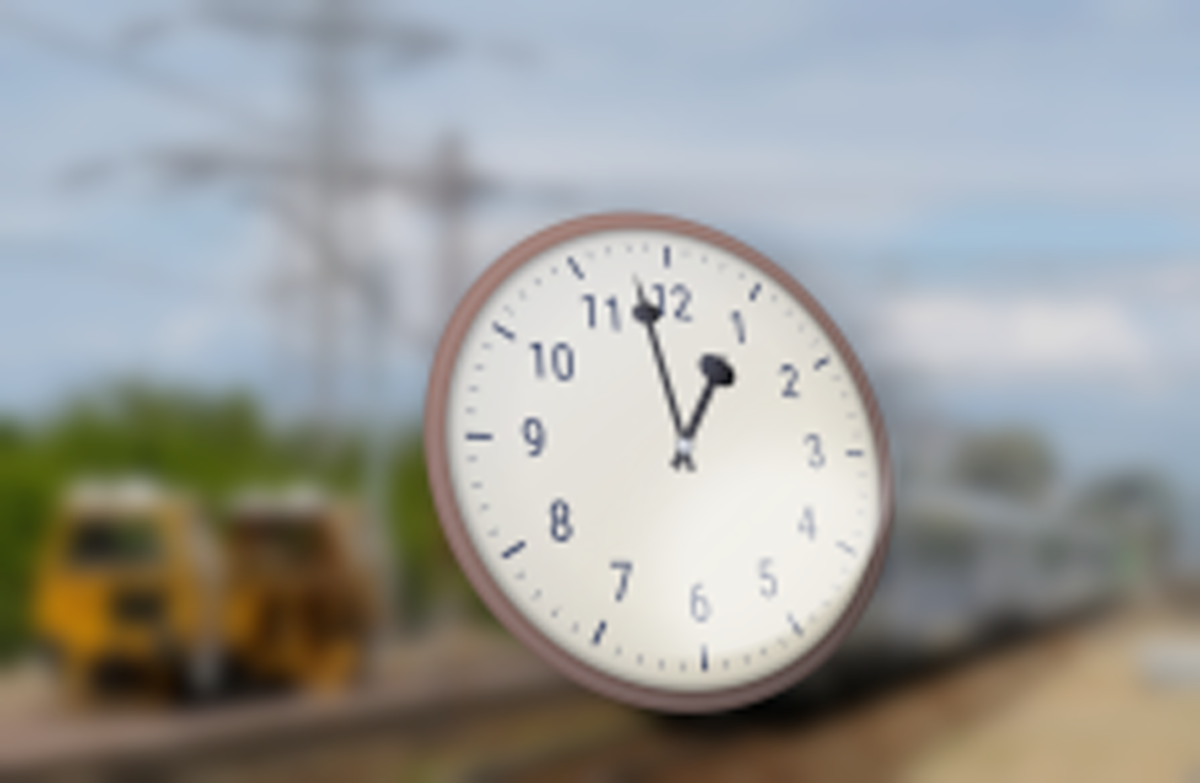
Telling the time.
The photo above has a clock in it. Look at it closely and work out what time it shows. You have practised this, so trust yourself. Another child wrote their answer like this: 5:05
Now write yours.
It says 12:58
